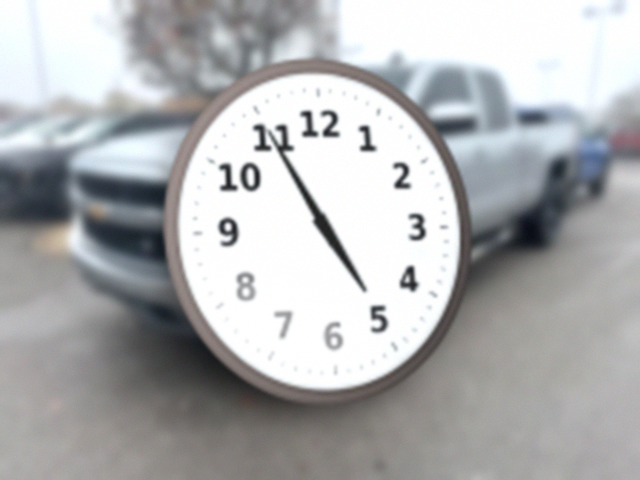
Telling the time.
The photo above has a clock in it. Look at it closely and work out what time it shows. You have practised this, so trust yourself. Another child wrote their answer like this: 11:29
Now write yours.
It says 4:55
